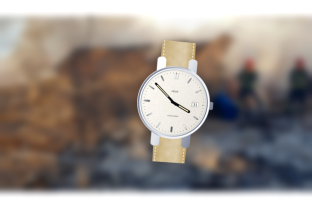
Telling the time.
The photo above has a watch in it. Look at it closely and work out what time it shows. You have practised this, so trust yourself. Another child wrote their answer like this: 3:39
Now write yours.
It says 3:52
